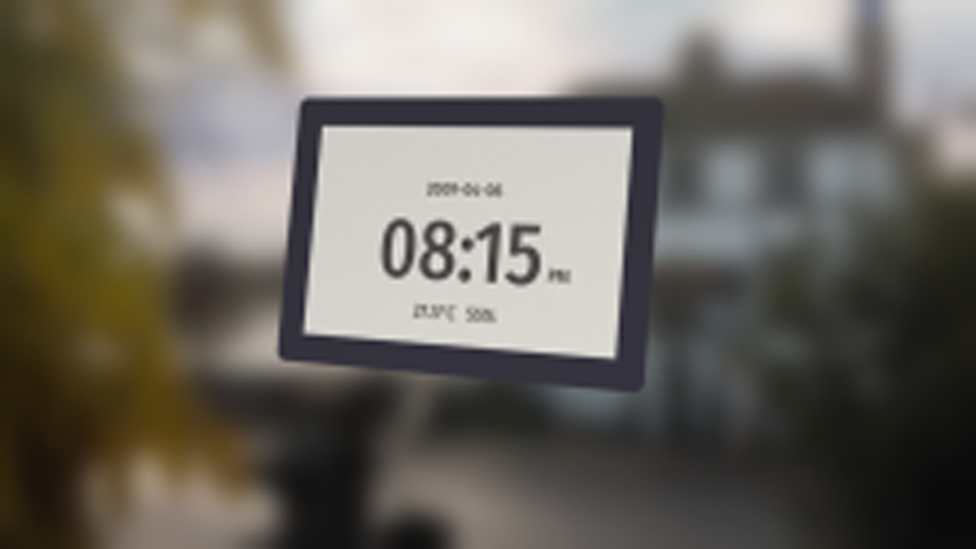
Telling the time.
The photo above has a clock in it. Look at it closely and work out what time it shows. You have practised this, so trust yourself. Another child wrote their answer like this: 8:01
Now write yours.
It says 8:15
